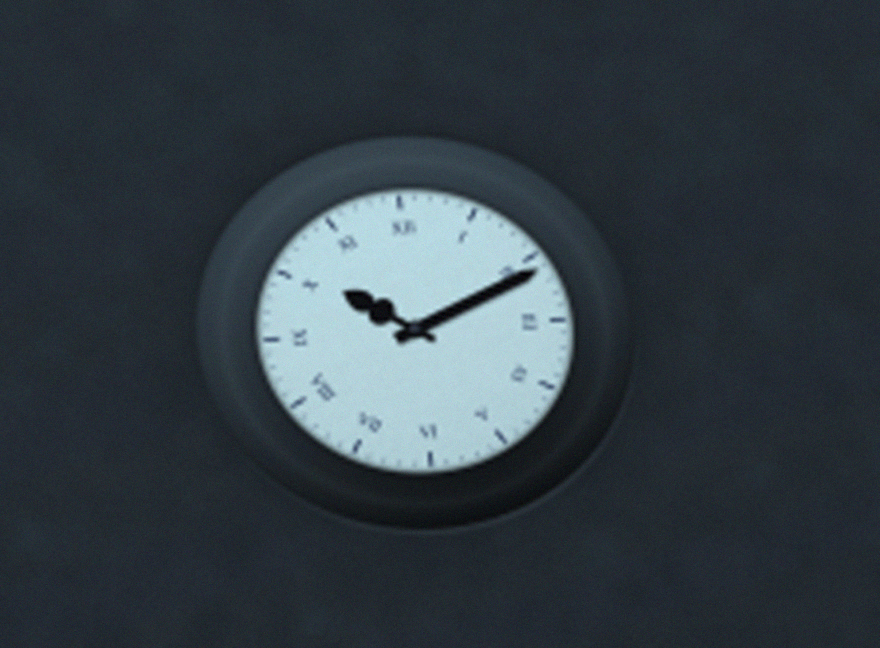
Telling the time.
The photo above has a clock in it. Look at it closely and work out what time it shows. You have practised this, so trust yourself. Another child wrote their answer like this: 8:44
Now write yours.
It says 10:11
